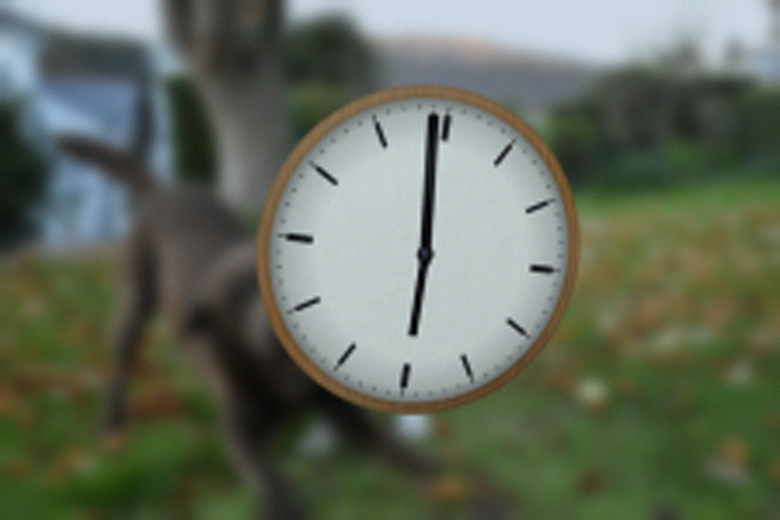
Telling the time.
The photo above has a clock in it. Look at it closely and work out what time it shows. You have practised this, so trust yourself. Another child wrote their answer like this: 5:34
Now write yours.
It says 5:59
